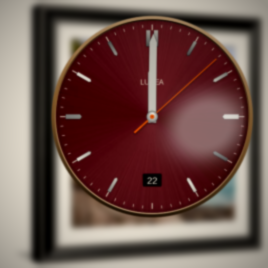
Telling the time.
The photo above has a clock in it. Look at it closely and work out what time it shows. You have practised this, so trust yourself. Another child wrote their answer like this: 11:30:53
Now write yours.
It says 12:00:08
